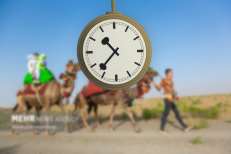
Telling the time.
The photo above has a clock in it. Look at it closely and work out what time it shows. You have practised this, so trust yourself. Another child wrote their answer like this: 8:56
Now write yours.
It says 10:37
